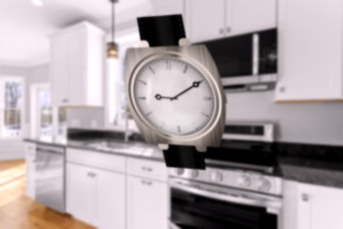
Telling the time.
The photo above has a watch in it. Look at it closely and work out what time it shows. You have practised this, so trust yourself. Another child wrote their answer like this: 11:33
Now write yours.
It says 9:10
